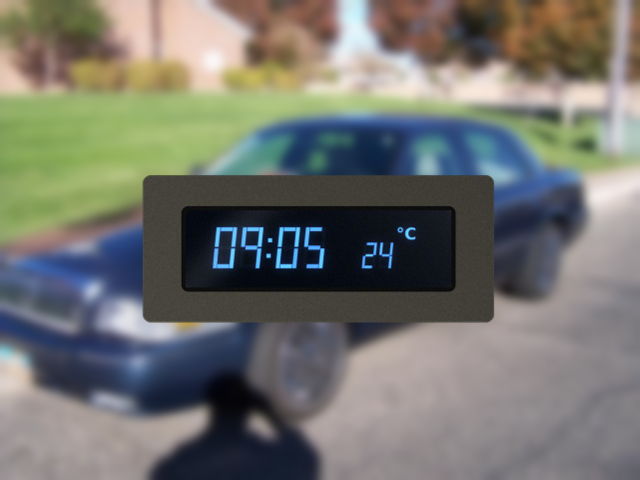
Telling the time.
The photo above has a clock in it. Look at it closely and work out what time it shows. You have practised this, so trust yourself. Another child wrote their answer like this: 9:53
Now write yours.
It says 9:05
